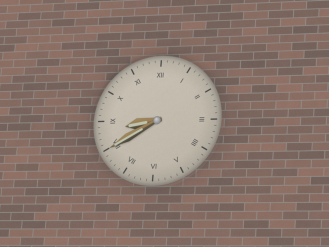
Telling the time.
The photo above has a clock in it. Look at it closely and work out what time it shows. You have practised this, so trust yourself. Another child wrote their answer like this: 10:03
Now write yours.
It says 8:40
